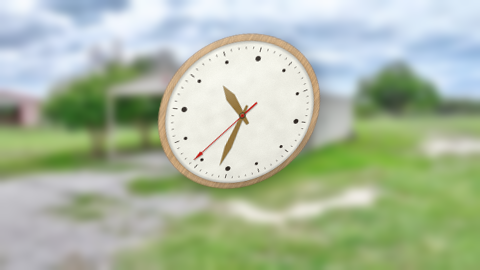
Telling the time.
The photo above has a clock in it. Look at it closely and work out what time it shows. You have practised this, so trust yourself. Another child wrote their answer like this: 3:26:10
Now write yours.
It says 10:31:36
